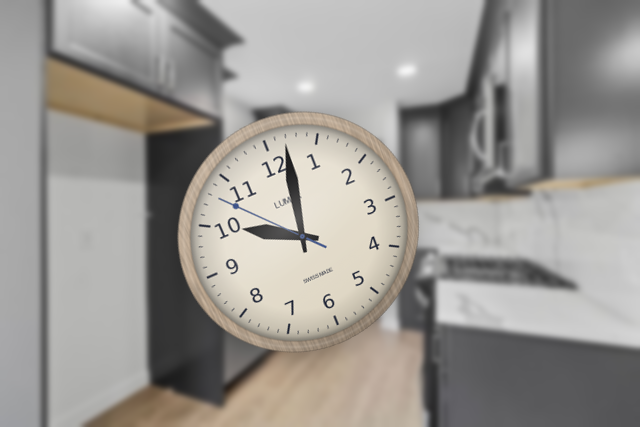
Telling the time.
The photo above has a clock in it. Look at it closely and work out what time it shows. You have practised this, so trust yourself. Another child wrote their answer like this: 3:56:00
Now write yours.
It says 10:01:53
